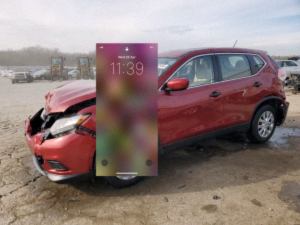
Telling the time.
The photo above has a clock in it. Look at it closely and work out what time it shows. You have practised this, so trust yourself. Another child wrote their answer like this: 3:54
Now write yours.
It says 11:39
